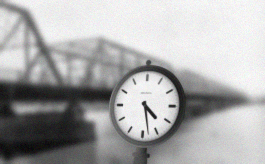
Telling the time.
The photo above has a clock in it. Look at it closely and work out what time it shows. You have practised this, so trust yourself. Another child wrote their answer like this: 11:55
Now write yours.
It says 4:28
